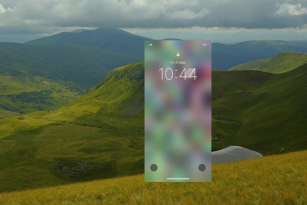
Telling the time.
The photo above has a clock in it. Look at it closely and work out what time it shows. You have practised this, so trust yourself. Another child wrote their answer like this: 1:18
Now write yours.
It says 10:44
